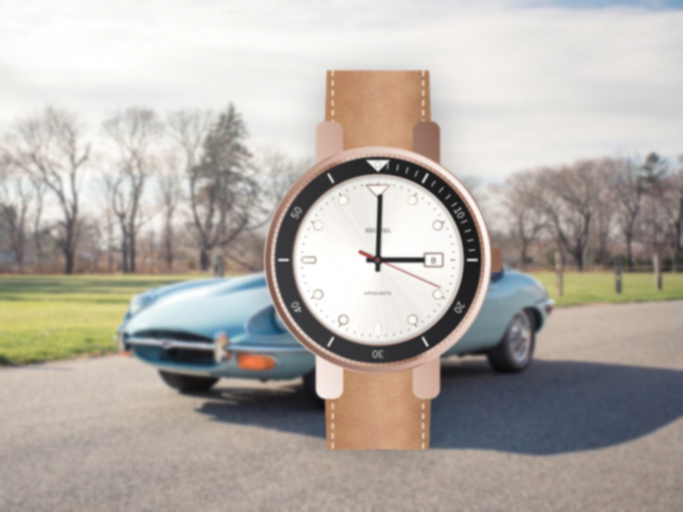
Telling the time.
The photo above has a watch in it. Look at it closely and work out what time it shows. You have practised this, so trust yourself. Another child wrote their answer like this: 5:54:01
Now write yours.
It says 3:00:19
